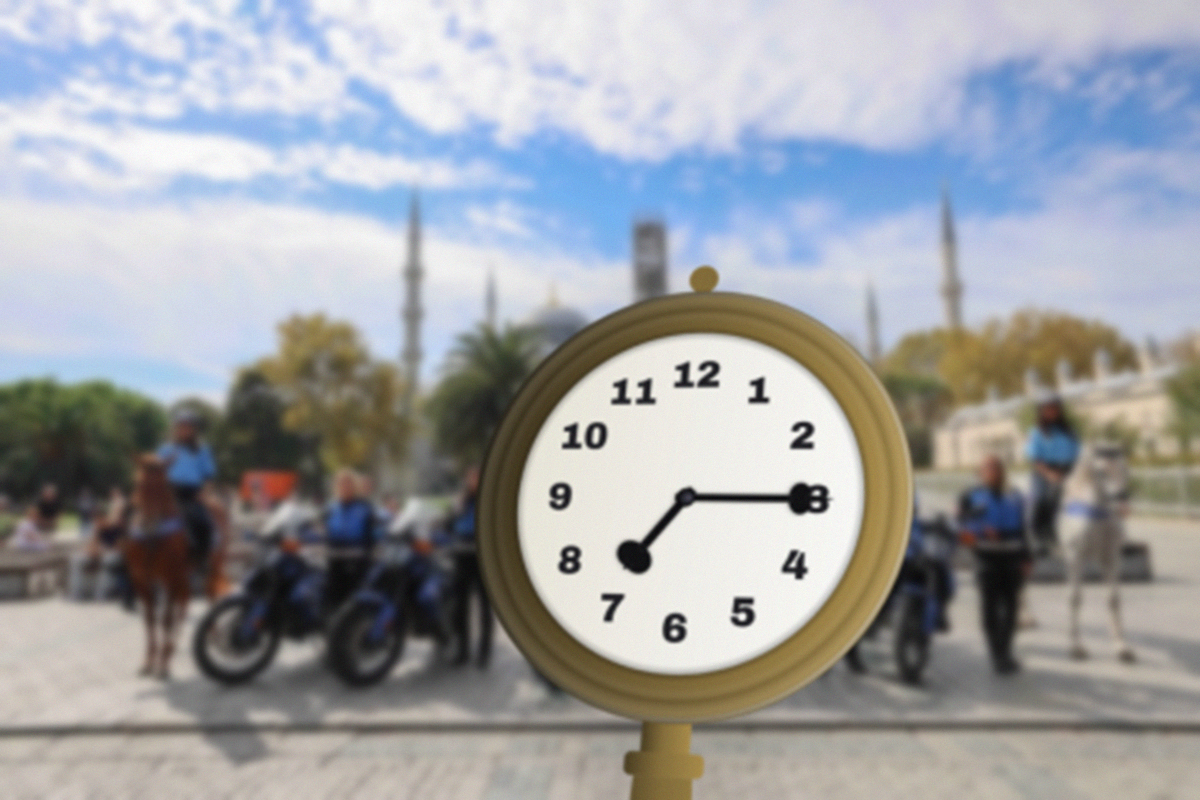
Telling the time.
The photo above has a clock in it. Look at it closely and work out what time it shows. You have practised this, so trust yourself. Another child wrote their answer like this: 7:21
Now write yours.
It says 7:15
